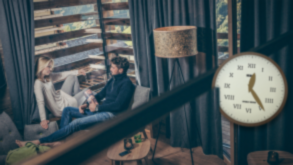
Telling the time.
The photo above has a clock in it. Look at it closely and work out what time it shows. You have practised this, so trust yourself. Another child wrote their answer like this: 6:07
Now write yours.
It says 12:24
